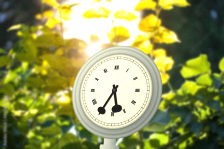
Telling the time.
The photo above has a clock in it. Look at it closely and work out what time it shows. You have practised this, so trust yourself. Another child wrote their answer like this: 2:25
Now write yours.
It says 5:35
